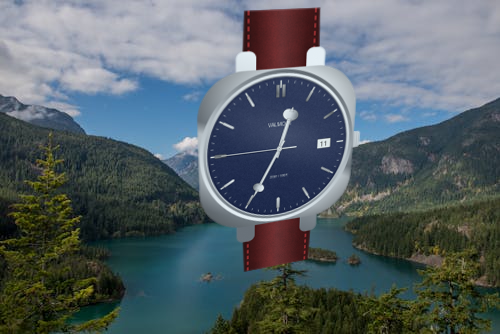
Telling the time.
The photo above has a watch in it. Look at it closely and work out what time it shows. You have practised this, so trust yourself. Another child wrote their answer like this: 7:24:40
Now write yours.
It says 12:34:45
